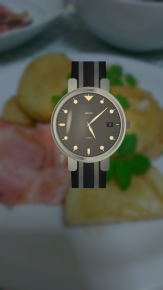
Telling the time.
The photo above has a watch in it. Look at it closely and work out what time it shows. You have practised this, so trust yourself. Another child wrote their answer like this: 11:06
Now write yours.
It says 5:08
